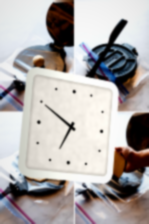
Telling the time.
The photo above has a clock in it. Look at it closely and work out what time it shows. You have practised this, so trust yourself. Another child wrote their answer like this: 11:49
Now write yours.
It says 6:50
